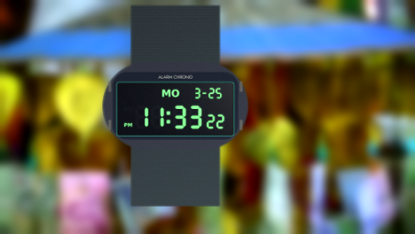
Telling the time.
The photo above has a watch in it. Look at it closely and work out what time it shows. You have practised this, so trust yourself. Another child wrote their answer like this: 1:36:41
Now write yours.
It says 11:33:22
